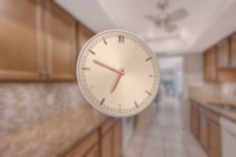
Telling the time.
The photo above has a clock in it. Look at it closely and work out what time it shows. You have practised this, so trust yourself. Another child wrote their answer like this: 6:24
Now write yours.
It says 6:48
